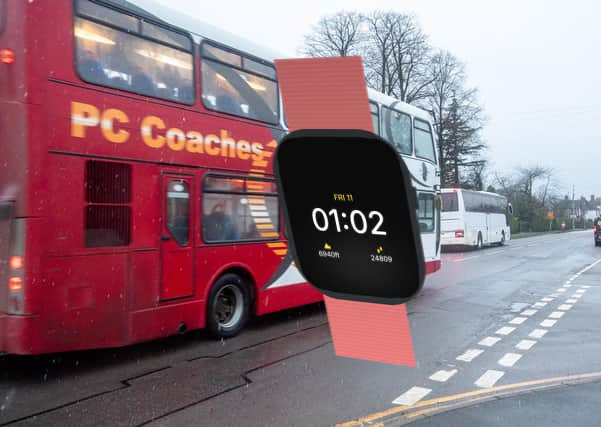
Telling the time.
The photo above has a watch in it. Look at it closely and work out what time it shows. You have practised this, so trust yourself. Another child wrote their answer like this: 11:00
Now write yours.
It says 1:02
